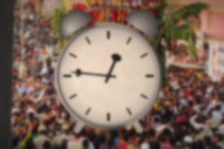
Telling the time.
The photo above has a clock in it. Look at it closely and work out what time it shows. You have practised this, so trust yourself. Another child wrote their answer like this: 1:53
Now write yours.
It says 12:46
